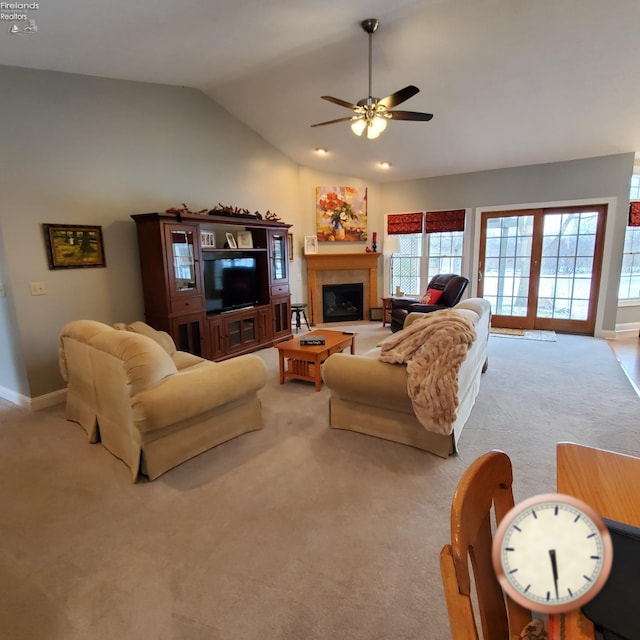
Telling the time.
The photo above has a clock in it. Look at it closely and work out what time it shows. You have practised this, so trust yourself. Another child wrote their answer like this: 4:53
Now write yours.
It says 5:28
